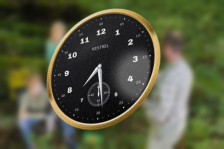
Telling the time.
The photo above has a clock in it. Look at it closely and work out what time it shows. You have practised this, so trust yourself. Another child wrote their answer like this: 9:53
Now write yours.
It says 7:29
